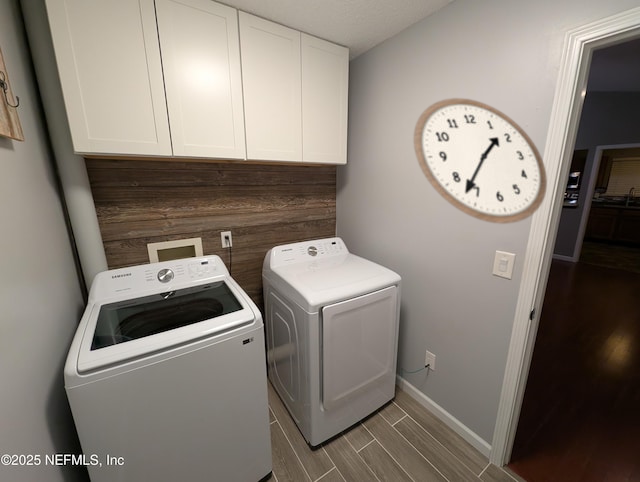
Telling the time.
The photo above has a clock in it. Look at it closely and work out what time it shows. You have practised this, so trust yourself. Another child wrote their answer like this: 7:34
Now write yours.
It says 1:37
